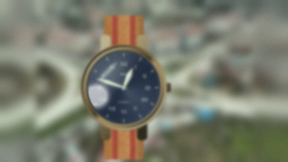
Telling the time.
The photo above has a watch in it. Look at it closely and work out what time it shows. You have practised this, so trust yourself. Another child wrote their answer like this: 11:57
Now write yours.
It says 12:48
